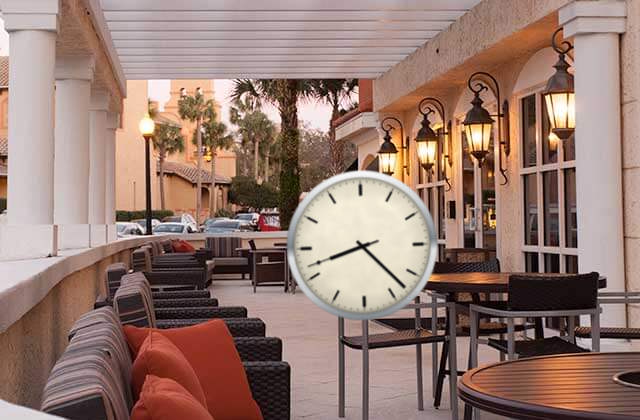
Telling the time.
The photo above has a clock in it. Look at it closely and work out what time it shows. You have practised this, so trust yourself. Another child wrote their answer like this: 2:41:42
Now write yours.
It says 8:22:42
